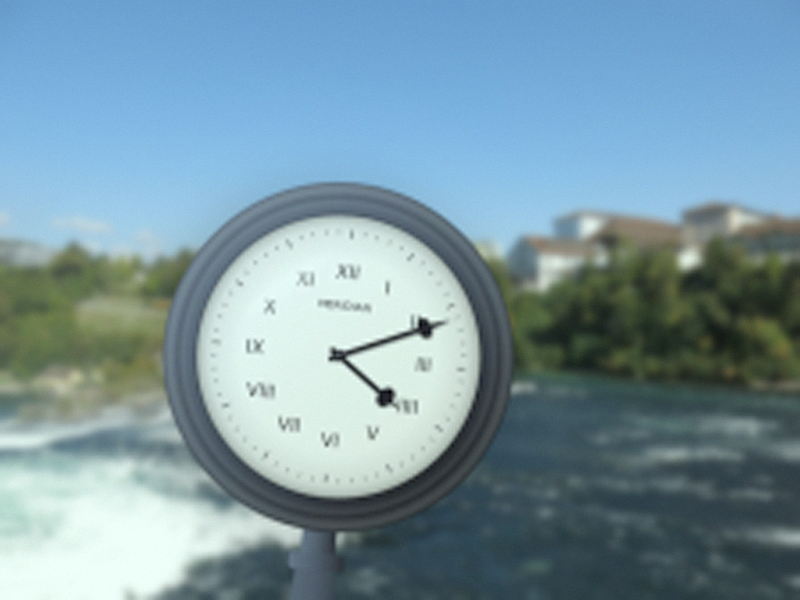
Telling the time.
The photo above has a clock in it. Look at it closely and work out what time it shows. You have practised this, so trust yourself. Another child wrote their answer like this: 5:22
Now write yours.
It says 4:11
